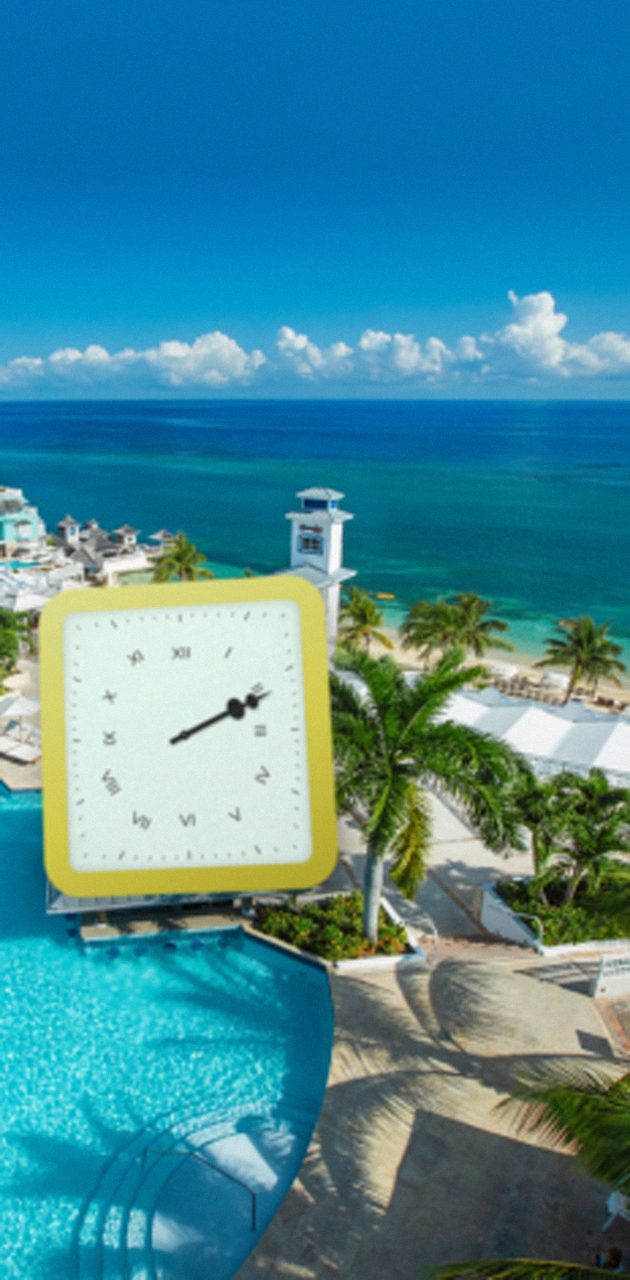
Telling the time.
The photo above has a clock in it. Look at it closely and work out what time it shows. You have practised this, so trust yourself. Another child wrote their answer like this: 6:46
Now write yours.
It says 2:11
